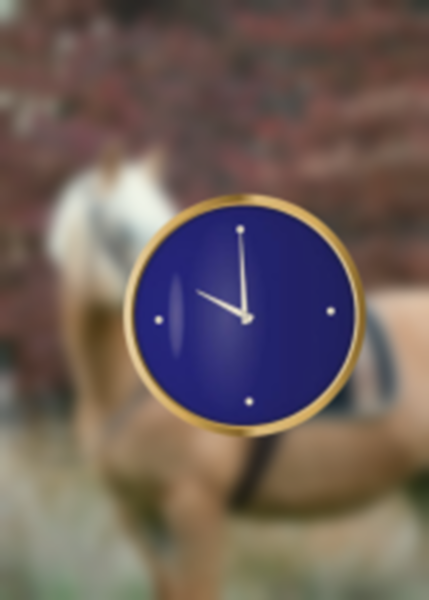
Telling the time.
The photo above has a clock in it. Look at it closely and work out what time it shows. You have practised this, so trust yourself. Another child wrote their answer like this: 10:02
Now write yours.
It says 10:00
